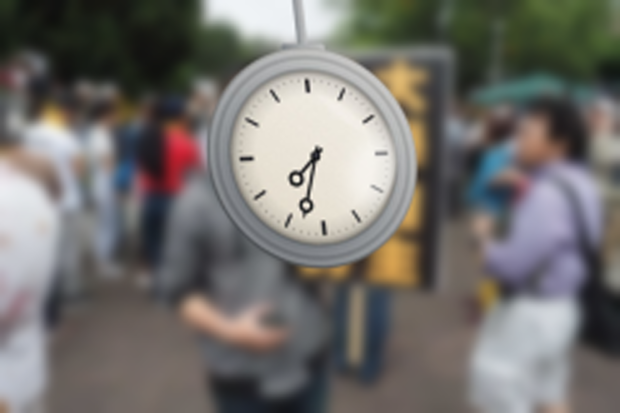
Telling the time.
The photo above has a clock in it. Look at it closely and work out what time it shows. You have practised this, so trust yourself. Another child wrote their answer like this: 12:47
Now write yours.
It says 7:33
